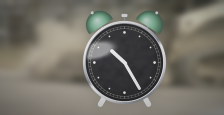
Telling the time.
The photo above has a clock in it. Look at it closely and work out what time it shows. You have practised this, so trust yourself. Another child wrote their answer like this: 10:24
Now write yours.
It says 10:25
